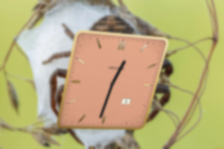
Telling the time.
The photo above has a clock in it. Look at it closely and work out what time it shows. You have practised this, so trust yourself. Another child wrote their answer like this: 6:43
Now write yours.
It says 12:31
